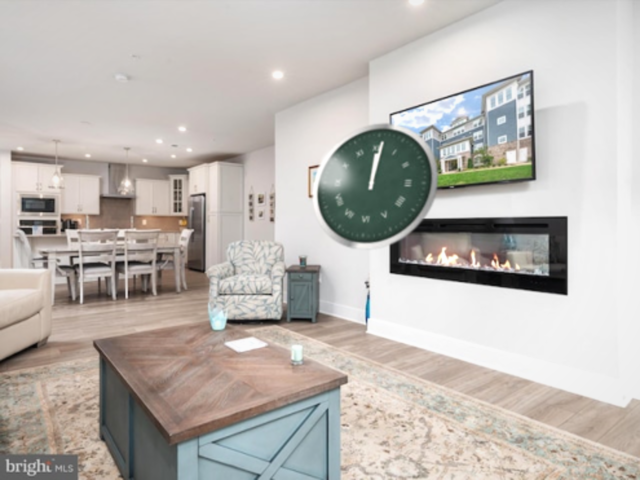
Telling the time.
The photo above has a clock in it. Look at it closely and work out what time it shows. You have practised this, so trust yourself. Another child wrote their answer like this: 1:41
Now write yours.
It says 12:01
